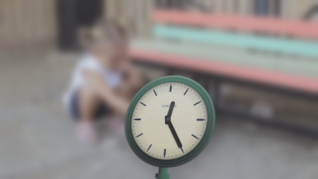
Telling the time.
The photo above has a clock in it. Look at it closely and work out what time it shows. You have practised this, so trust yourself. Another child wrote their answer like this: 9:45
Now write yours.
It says 12:25
